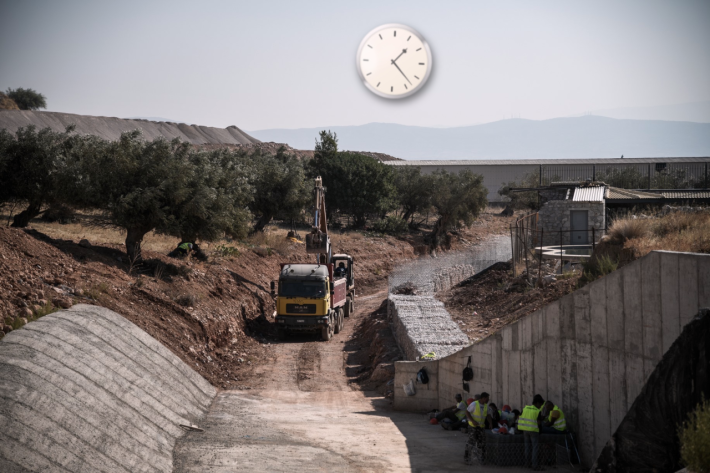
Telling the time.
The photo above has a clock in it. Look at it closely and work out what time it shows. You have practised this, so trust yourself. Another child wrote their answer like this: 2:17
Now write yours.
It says 1:23
